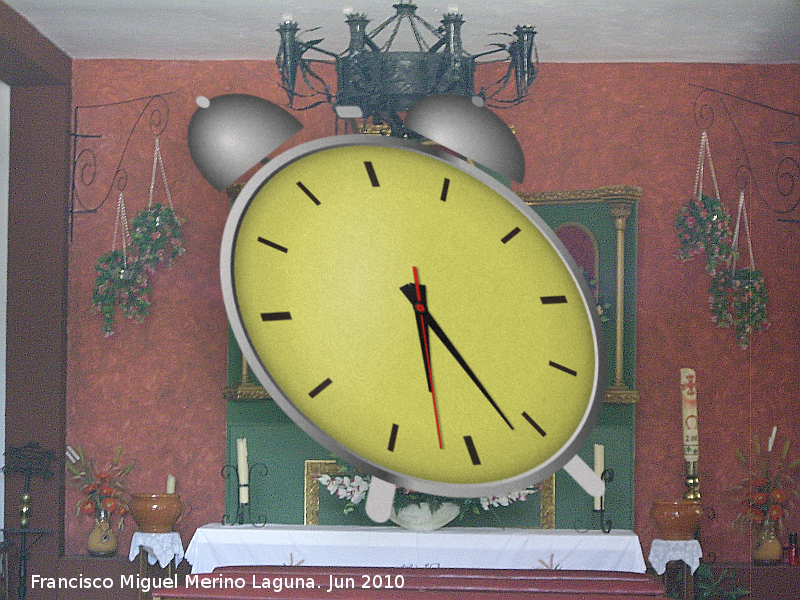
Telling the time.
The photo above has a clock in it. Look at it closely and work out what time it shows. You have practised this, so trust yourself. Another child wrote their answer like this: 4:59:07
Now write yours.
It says 6:26:32
